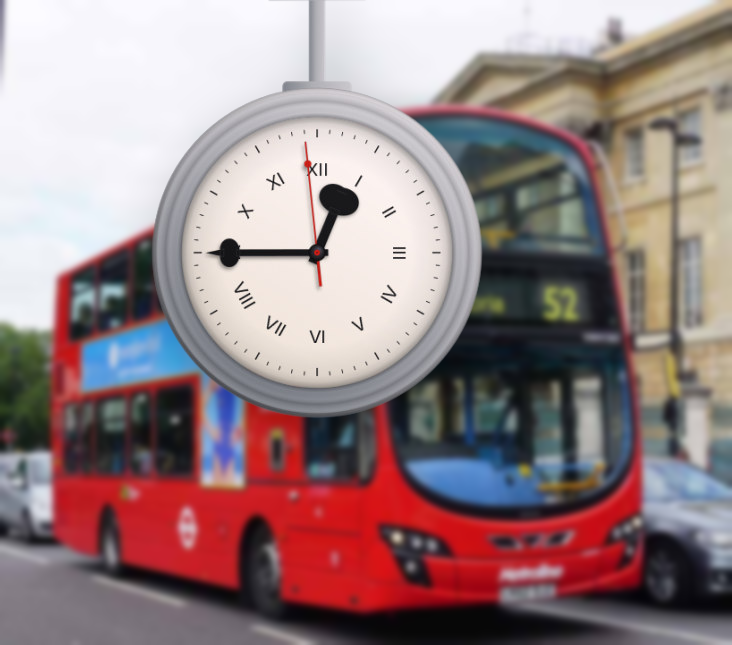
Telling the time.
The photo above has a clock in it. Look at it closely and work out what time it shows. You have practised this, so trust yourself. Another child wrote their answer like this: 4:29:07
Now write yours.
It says 12:44:59
